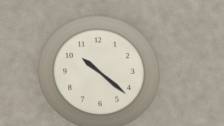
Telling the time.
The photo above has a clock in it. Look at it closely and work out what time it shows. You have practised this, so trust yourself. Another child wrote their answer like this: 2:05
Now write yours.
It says 10:22
